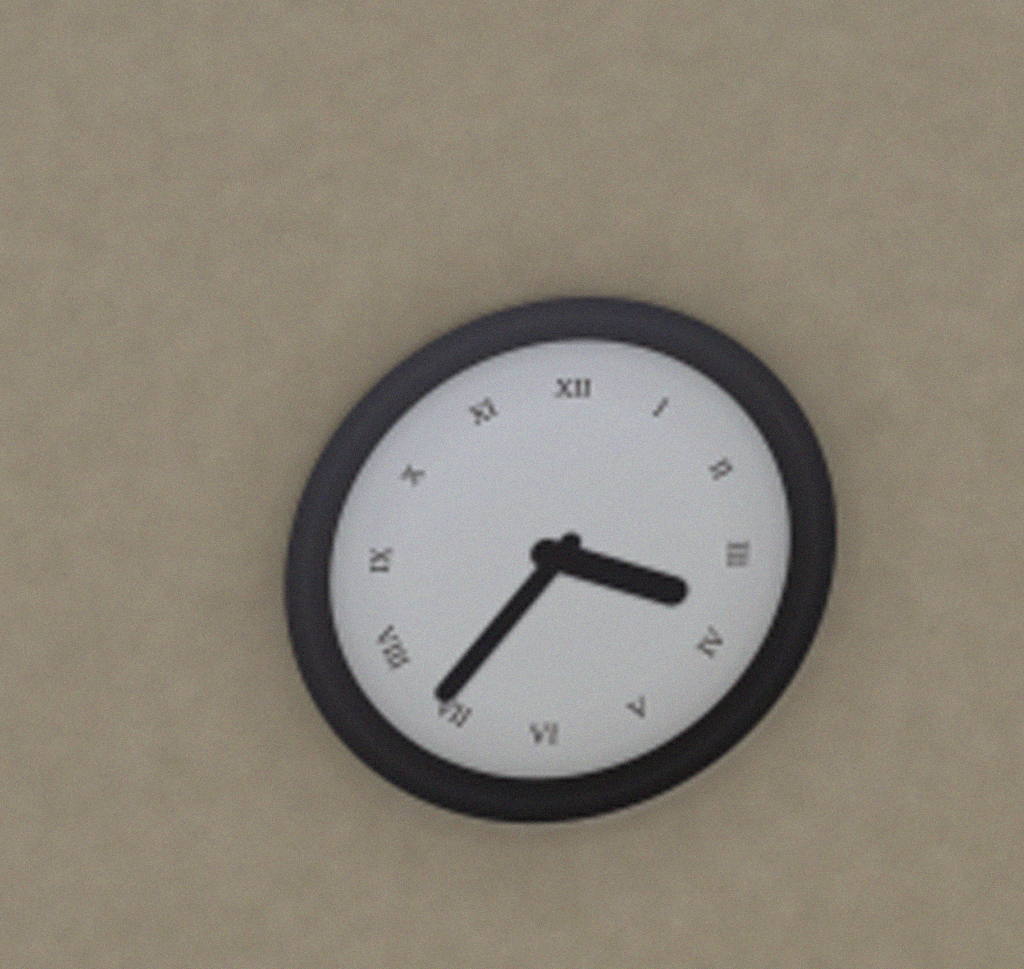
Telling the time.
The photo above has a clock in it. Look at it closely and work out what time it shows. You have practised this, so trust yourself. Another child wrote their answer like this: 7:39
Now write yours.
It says 3:36
